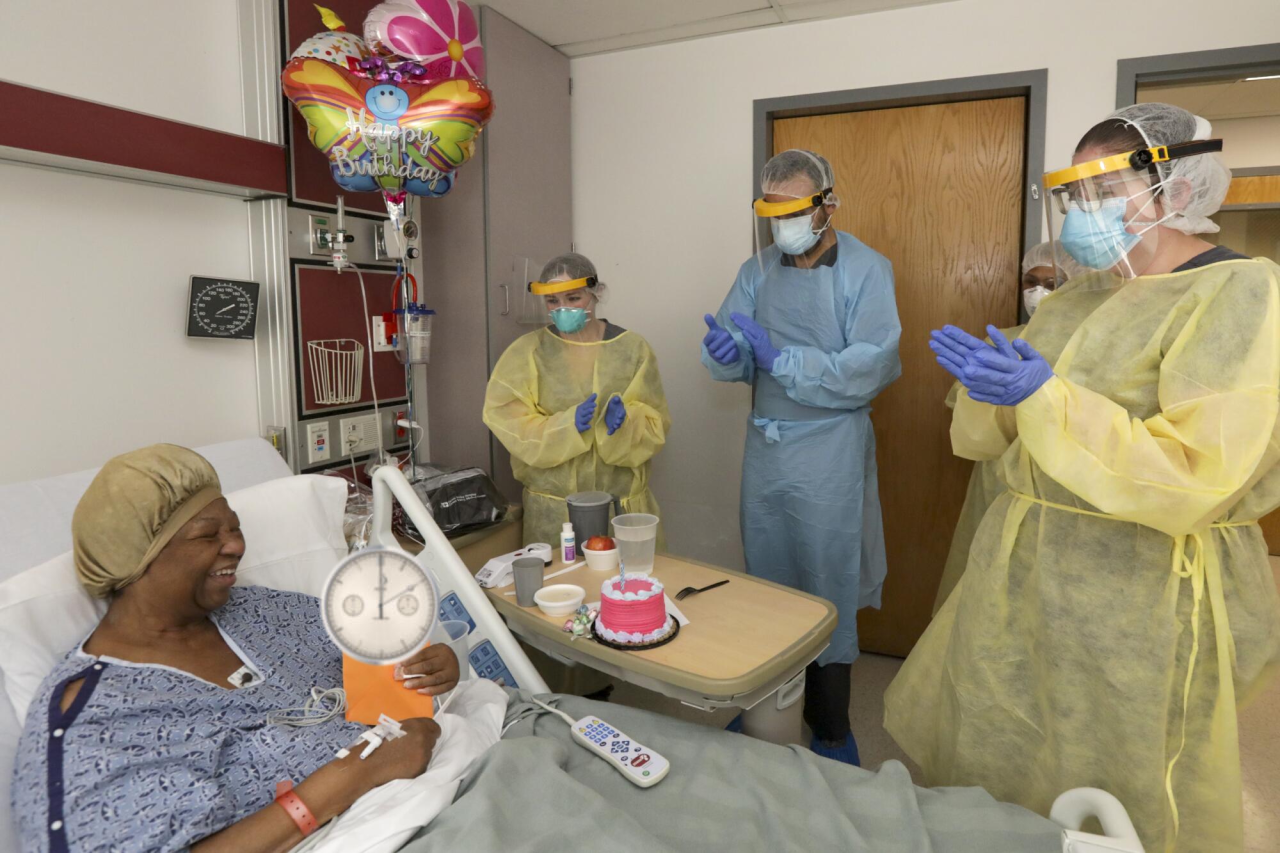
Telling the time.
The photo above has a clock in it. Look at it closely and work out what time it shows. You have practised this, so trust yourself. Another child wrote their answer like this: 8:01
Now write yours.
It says 12:10
